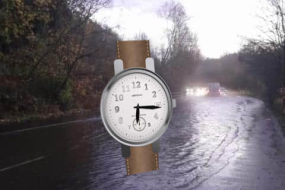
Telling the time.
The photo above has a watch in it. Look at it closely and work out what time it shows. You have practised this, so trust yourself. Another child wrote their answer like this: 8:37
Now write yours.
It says 6:16
